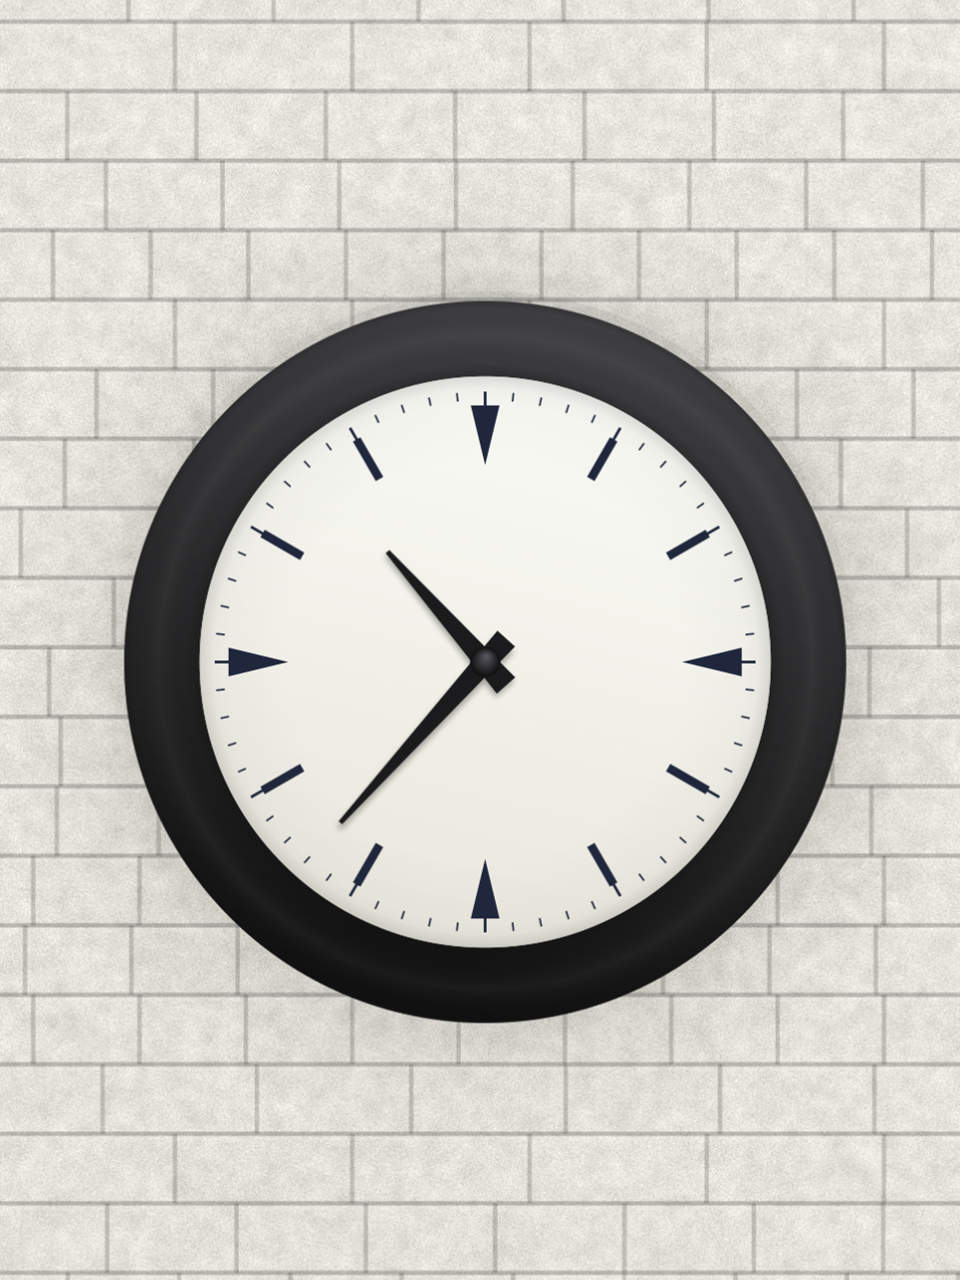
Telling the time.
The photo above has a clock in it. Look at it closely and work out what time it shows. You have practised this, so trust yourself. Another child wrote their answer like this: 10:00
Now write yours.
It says 10:37
